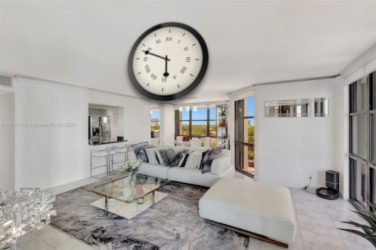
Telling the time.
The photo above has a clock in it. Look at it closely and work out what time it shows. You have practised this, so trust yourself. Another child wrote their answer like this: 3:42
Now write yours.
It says 5:48
